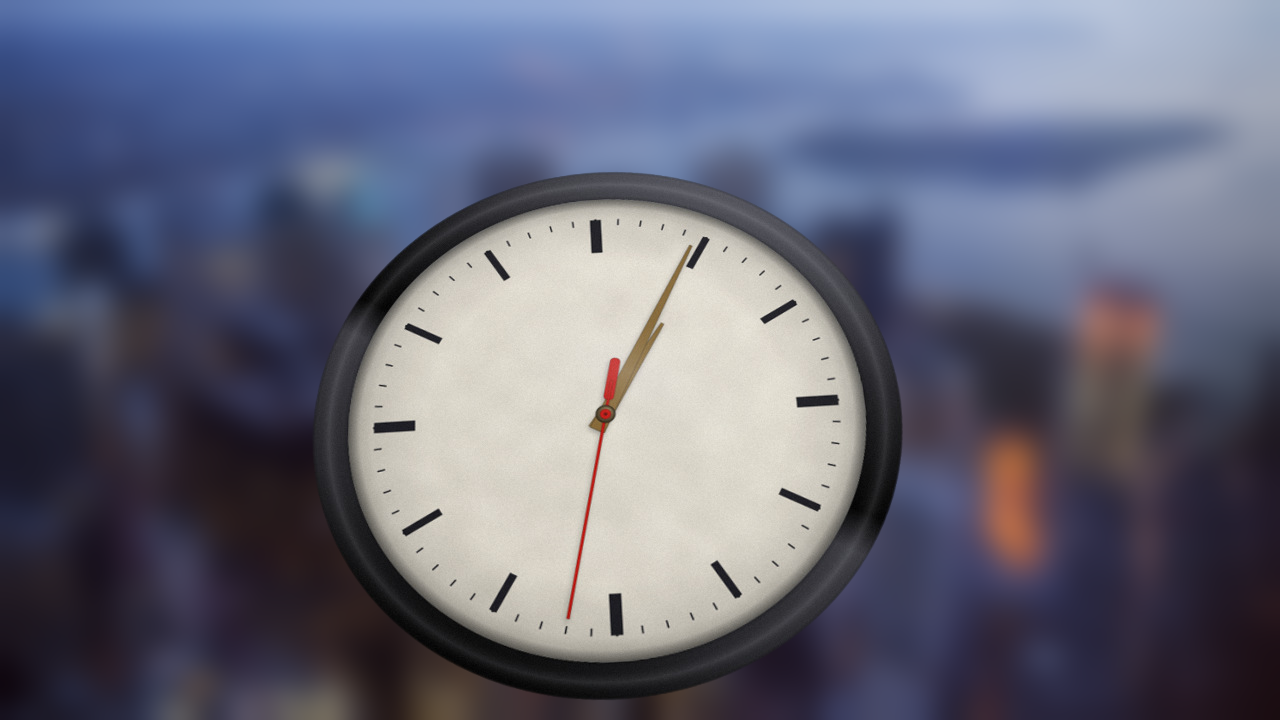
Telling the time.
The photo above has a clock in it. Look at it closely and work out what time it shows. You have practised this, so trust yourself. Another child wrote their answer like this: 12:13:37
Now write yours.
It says 1:04:32
